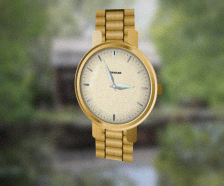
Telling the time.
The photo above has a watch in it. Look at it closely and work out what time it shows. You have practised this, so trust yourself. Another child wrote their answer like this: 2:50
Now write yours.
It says 2:56
